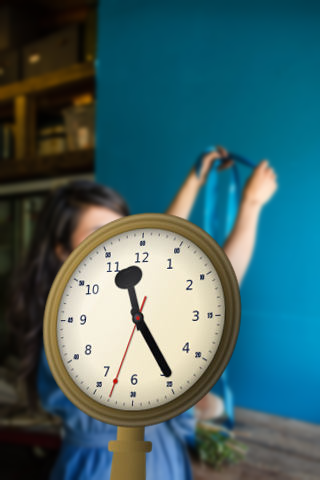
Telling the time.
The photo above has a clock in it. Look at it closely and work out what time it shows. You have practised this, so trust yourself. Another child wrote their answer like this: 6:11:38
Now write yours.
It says 11:24:33
